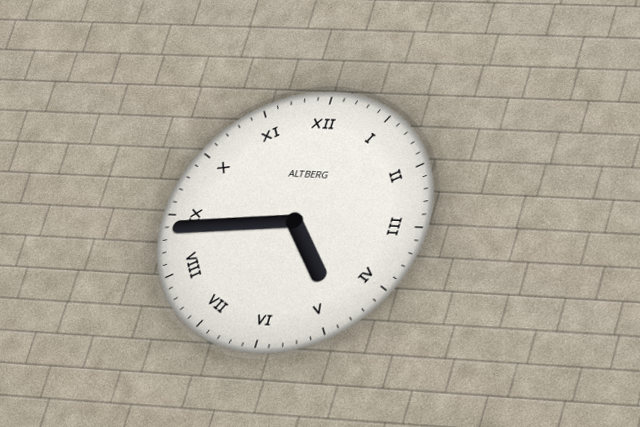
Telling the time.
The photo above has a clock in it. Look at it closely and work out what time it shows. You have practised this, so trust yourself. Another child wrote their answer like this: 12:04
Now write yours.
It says 4:44
